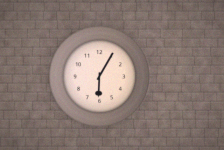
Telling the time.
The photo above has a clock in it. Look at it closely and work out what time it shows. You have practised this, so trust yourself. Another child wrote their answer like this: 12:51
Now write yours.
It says 6:05
